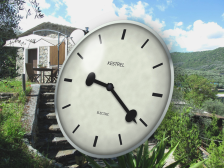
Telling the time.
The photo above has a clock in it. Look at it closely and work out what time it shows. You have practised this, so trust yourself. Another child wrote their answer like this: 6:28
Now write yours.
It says 9:21
